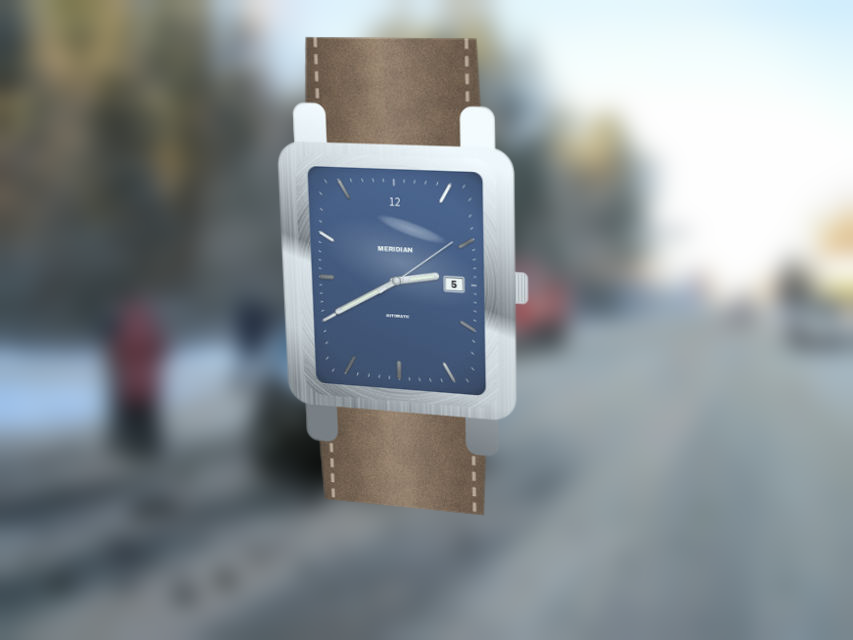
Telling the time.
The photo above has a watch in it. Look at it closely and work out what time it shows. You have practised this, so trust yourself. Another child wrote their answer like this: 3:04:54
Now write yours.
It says 2:40:09
